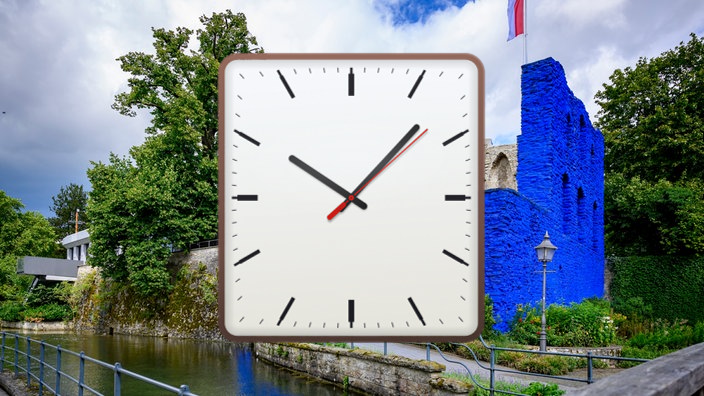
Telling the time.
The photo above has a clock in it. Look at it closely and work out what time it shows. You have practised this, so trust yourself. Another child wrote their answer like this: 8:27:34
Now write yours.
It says 10:07:08
